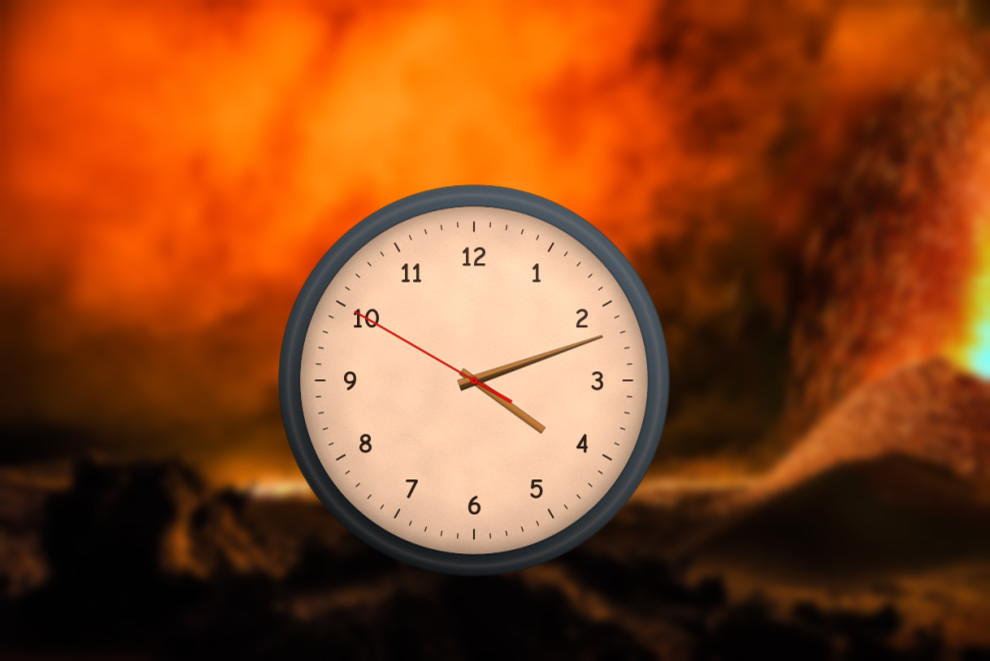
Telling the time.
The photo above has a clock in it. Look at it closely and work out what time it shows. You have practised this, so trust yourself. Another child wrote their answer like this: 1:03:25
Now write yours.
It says 4:11:50
